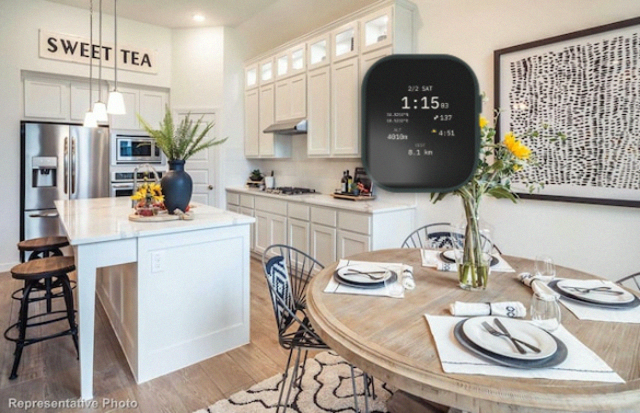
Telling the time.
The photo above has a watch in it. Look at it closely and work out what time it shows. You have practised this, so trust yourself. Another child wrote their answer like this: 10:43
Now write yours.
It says 1:15
